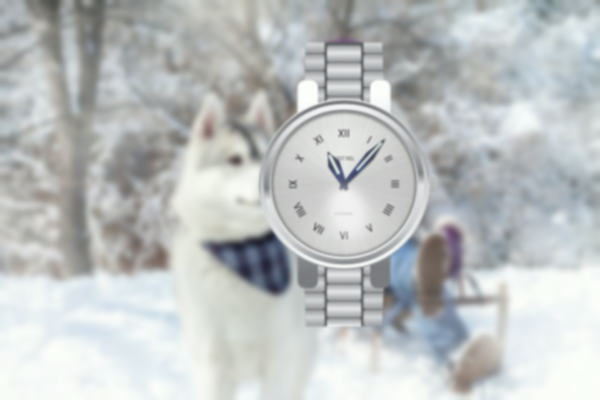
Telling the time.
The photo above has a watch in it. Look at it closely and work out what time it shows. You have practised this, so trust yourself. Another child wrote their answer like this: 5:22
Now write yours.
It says 11:07
